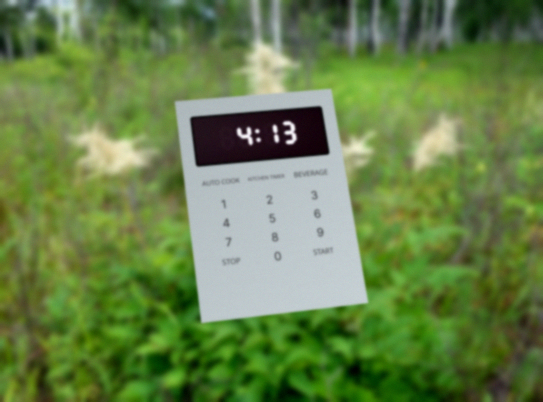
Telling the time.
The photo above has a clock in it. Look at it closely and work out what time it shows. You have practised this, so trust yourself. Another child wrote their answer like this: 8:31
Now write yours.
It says 4:13
